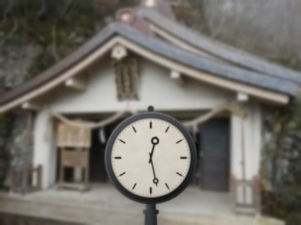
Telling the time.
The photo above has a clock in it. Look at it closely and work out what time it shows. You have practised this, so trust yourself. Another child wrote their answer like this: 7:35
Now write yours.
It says 12:28
